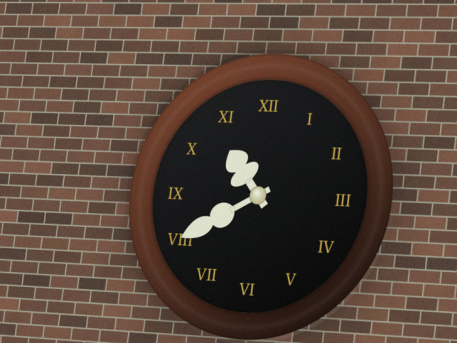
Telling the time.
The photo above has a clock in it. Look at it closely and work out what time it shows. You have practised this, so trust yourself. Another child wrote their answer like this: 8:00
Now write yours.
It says 10:40
